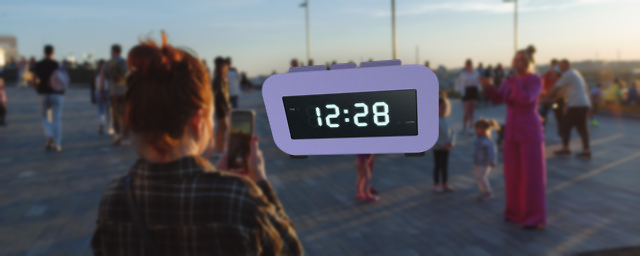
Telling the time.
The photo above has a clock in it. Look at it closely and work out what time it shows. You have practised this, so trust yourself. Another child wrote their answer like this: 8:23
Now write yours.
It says 12:28
